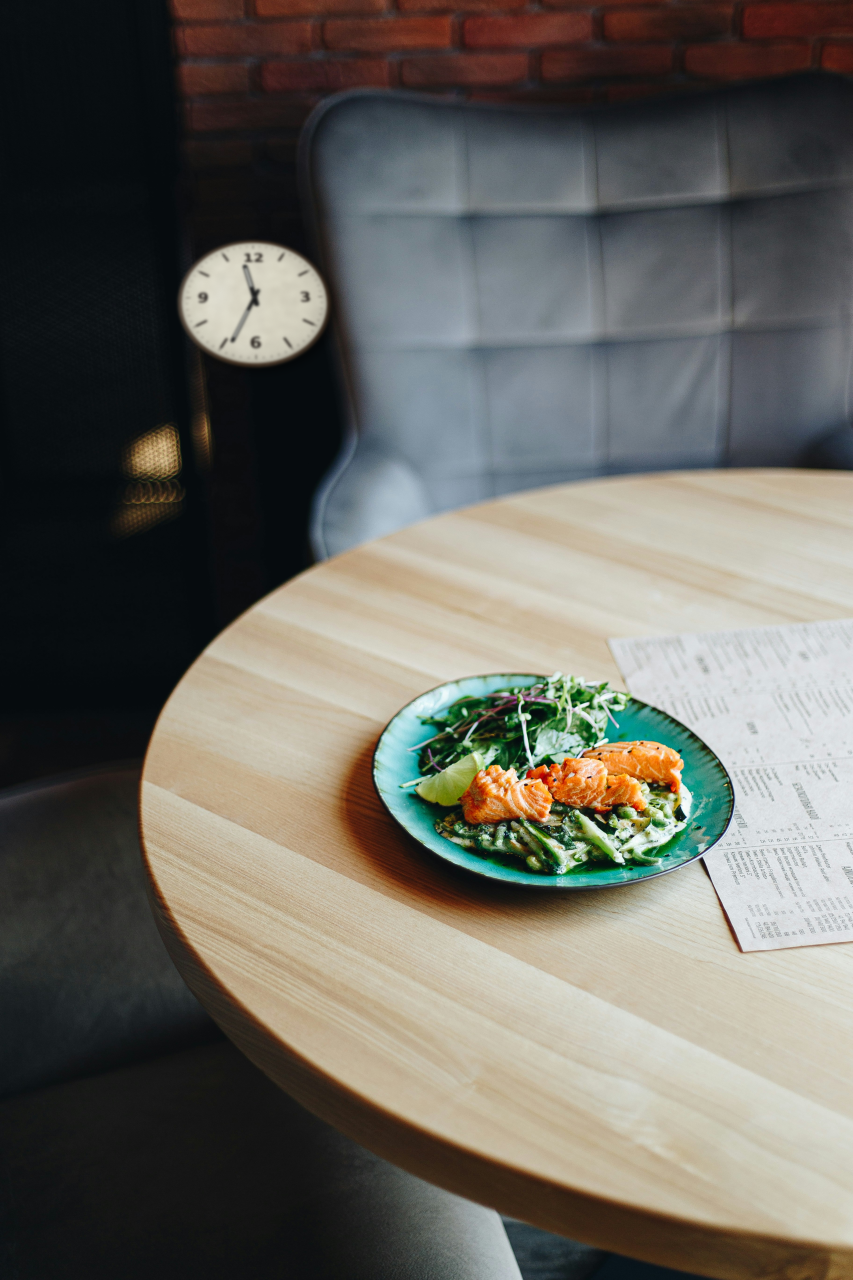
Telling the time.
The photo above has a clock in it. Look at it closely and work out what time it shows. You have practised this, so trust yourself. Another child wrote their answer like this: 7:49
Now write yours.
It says 11:34
